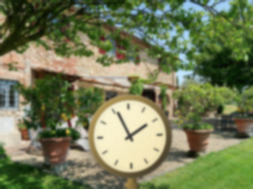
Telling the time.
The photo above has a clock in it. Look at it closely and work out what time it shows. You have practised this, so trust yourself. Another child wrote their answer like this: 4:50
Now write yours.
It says 1:56
